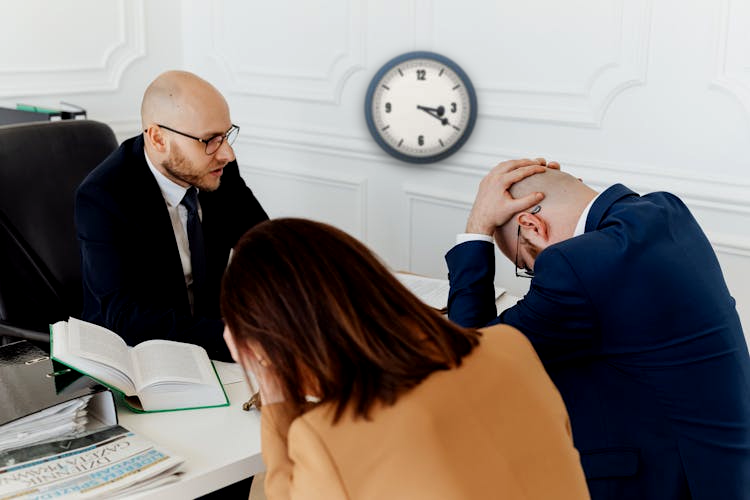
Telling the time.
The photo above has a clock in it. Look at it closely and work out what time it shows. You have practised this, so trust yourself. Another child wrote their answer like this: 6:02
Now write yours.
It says 3:20
